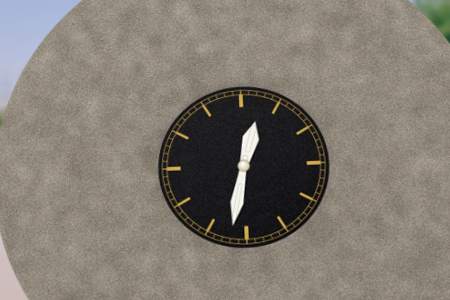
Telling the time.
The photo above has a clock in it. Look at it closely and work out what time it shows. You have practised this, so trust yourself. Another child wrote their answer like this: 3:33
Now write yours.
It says 12:32
